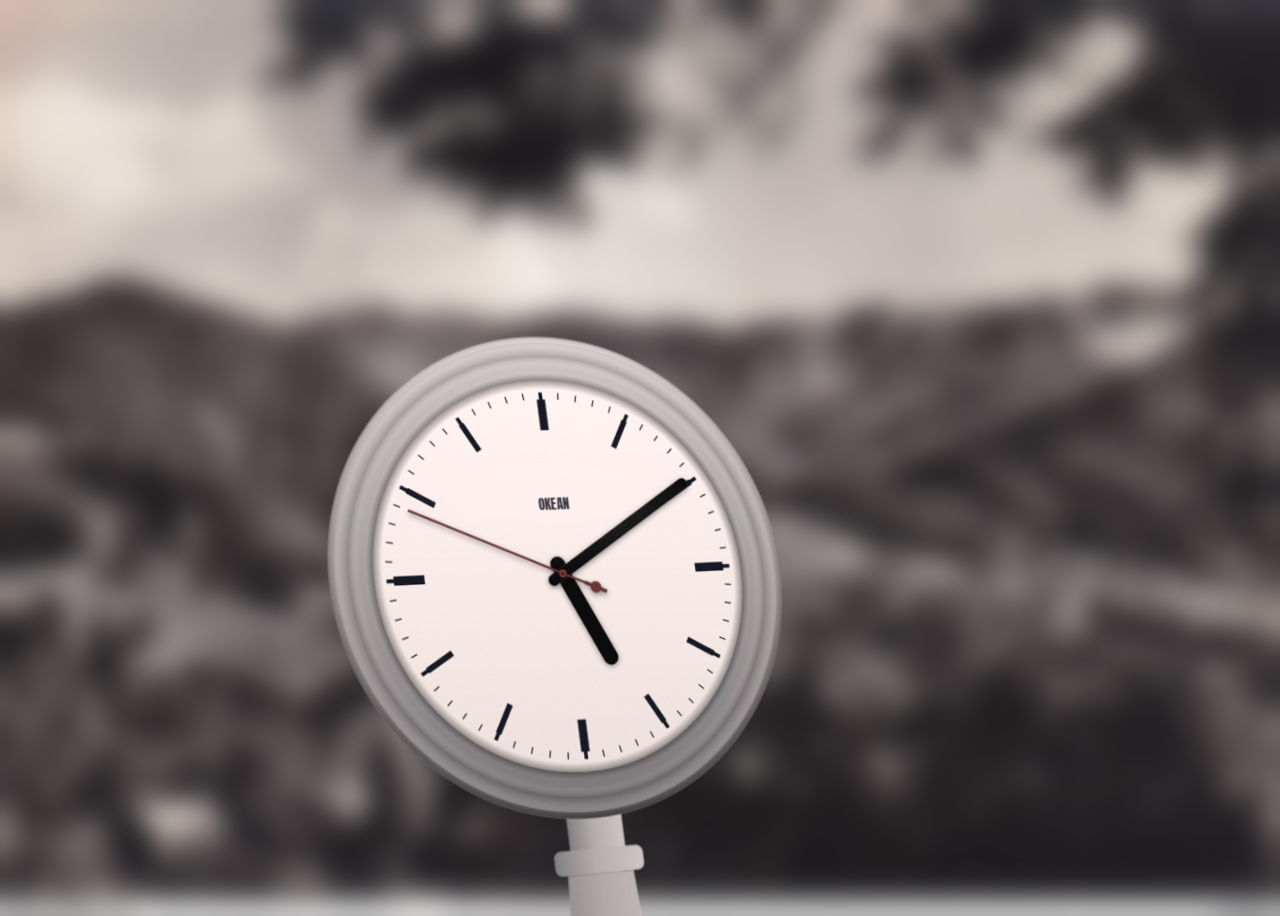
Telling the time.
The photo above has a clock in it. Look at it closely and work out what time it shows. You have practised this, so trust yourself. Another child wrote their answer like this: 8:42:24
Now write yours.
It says 5:09:49
